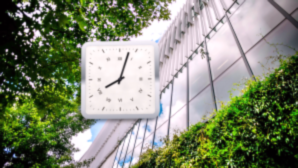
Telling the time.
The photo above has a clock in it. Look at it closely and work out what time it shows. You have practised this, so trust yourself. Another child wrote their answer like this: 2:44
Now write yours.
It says 8:03
